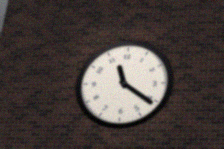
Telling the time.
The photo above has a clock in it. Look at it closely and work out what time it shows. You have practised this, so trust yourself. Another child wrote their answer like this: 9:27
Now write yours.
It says 11:21
